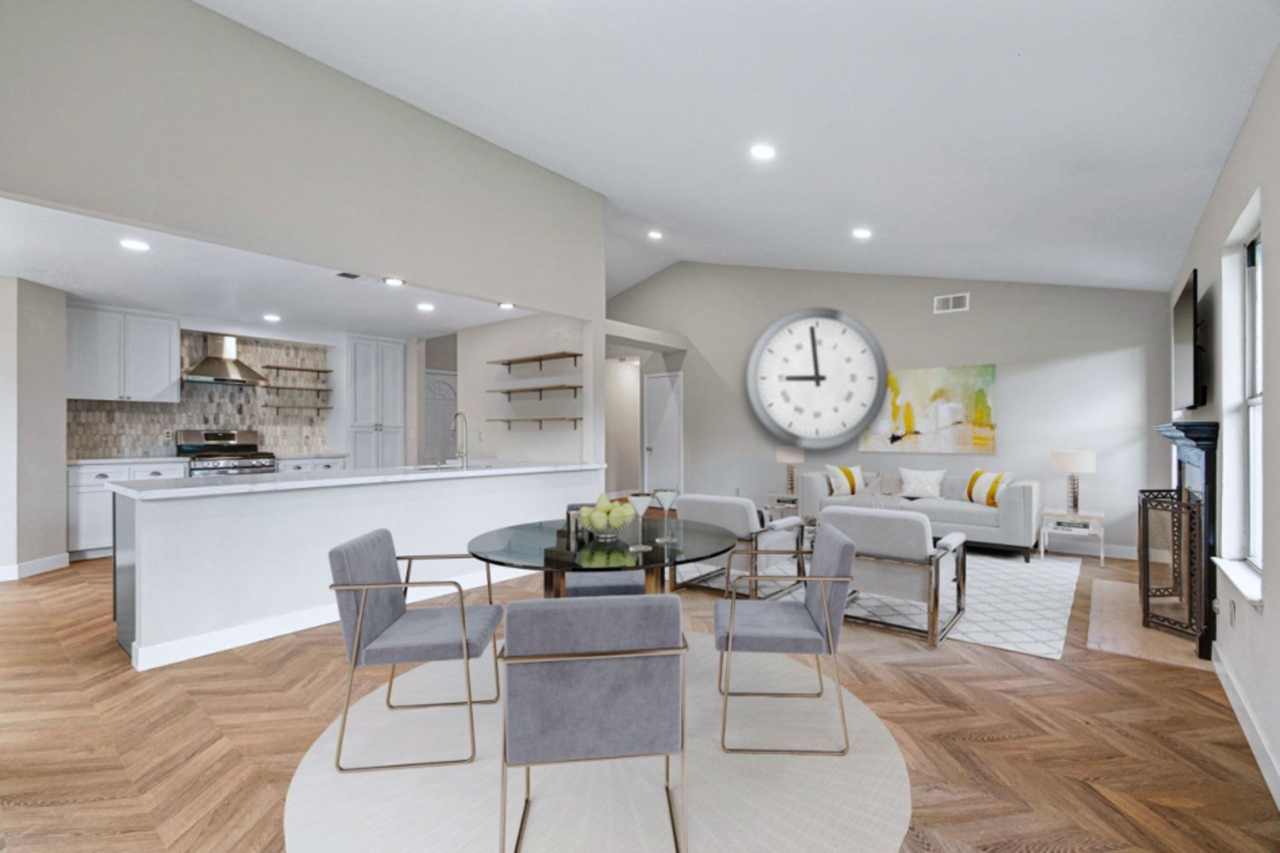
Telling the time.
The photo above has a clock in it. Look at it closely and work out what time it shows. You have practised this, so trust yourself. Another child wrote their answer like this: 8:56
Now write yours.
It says 8:59
